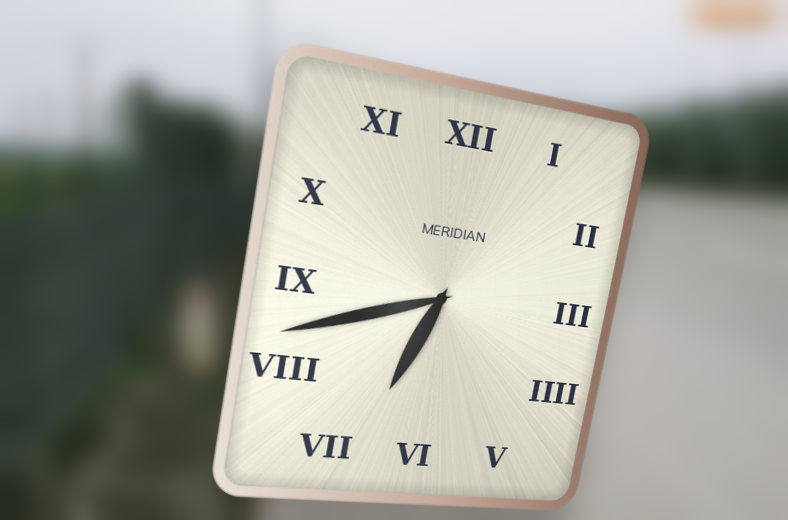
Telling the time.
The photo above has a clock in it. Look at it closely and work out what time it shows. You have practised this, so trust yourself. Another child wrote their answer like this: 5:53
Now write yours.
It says 6:42
